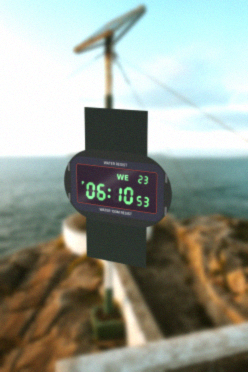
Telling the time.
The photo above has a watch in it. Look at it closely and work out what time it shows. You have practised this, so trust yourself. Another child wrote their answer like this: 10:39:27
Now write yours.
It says 6:10:53
